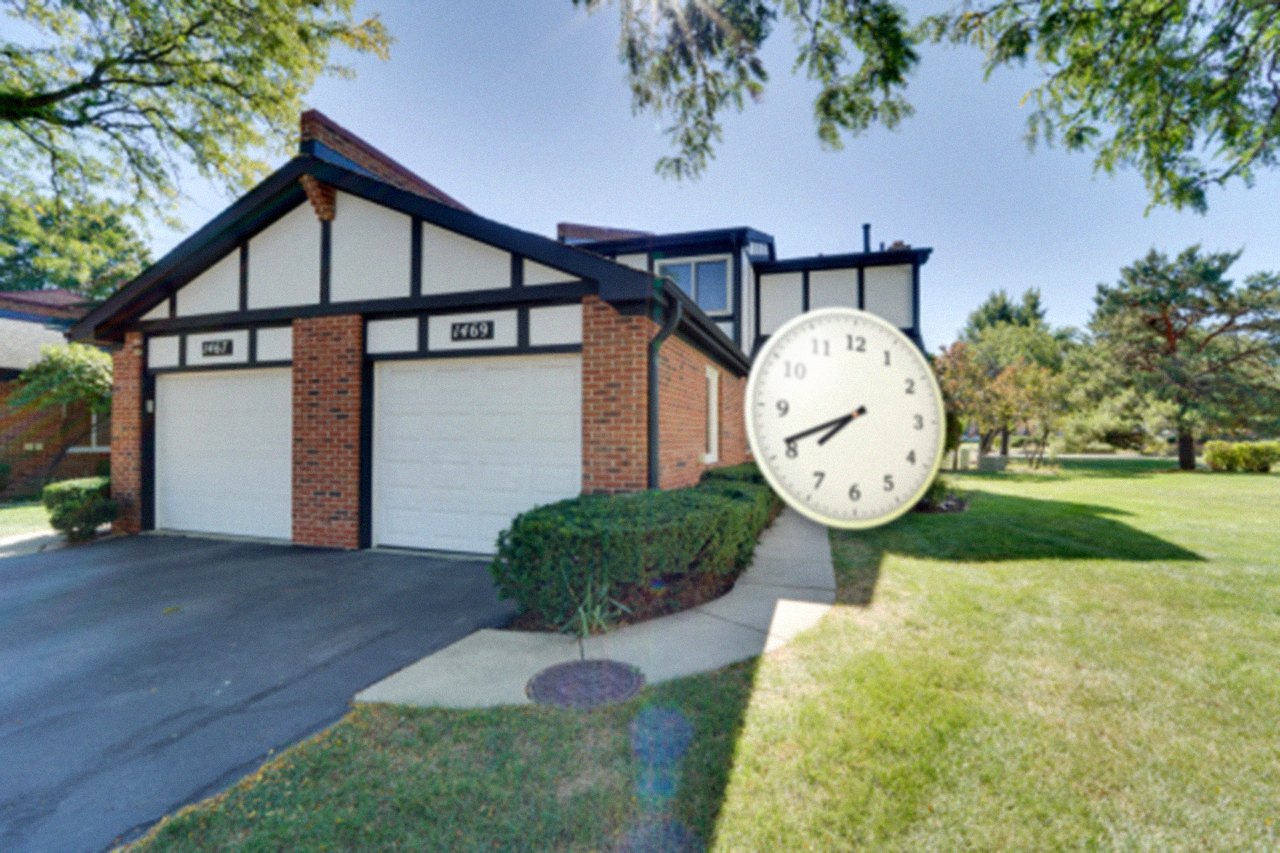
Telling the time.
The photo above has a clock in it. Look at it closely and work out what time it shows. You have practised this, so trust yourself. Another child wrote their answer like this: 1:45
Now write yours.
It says 7:41
